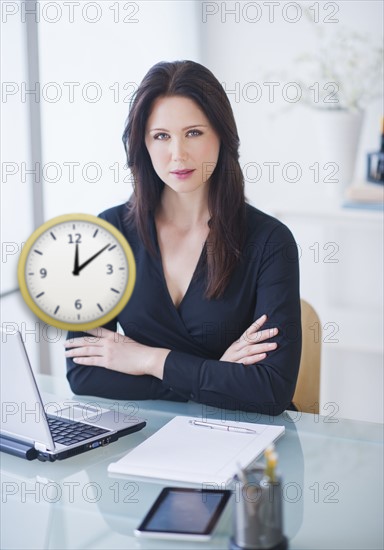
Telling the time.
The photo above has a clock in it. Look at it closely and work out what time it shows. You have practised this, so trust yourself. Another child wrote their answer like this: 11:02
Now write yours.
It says 12:09
